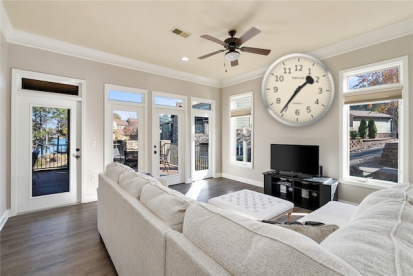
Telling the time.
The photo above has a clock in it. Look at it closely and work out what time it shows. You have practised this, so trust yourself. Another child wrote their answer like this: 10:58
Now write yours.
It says 1:36
